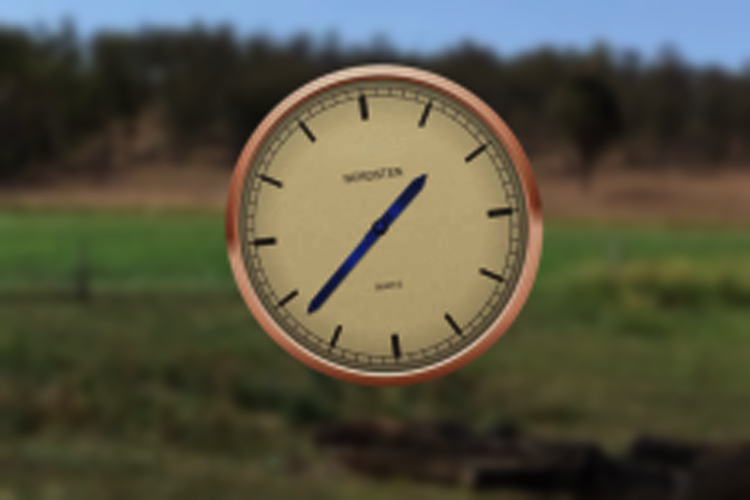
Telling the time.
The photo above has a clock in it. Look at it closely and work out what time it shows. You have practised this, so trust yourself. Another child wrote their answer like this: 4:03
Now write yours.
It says 1:38
